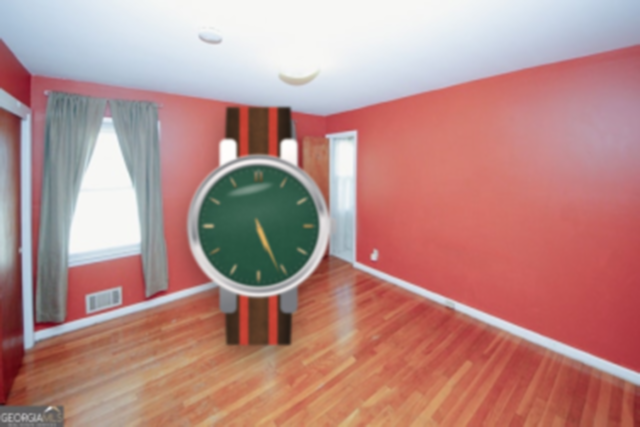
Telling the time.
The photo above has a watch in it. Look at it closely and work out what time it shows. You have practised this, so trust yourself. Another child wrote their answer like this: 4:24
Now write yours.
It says 5:26
